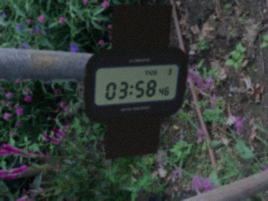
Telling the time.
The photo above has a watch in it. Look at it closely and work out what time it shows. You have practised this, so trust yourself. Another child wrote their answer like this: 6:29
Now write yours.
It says 3:58
